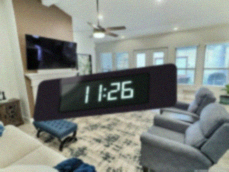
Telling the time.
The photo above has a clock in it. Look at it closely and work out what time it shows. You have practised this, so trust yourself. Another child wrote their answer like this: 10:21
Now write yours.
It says 11:26
